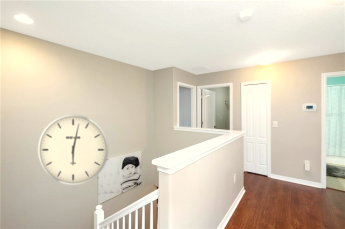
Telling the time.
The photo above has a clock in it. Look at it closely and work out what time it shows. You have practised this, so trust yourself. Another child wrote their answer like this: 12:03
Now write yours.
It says 6:02
